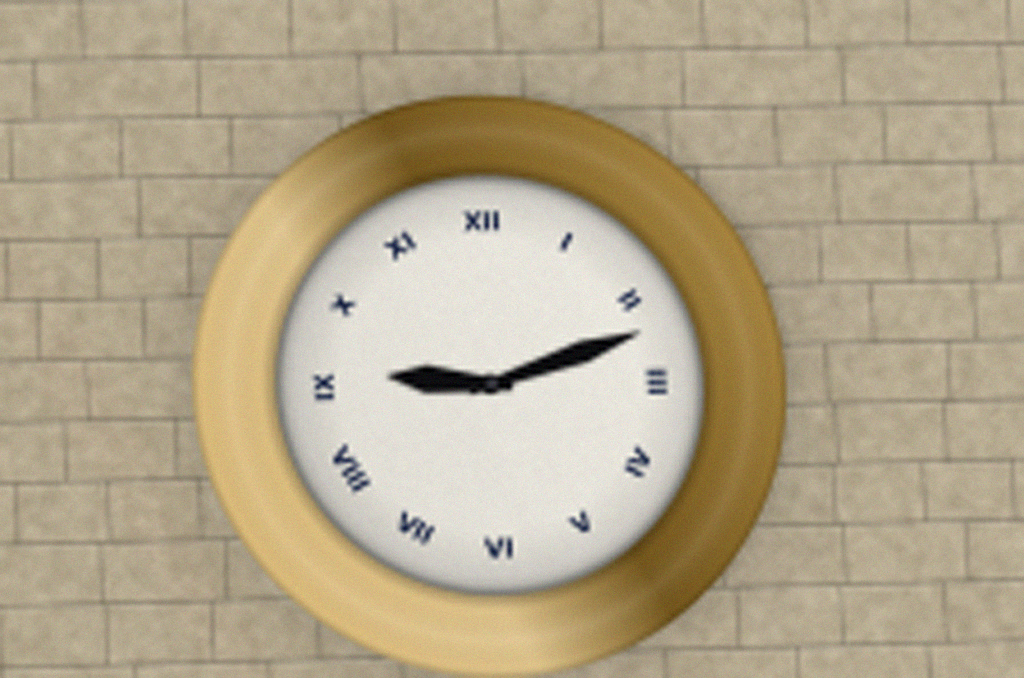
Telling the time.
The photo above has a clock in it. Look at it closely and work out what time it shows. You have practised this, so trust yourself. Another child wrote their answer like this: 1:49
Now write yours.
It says 9:12
